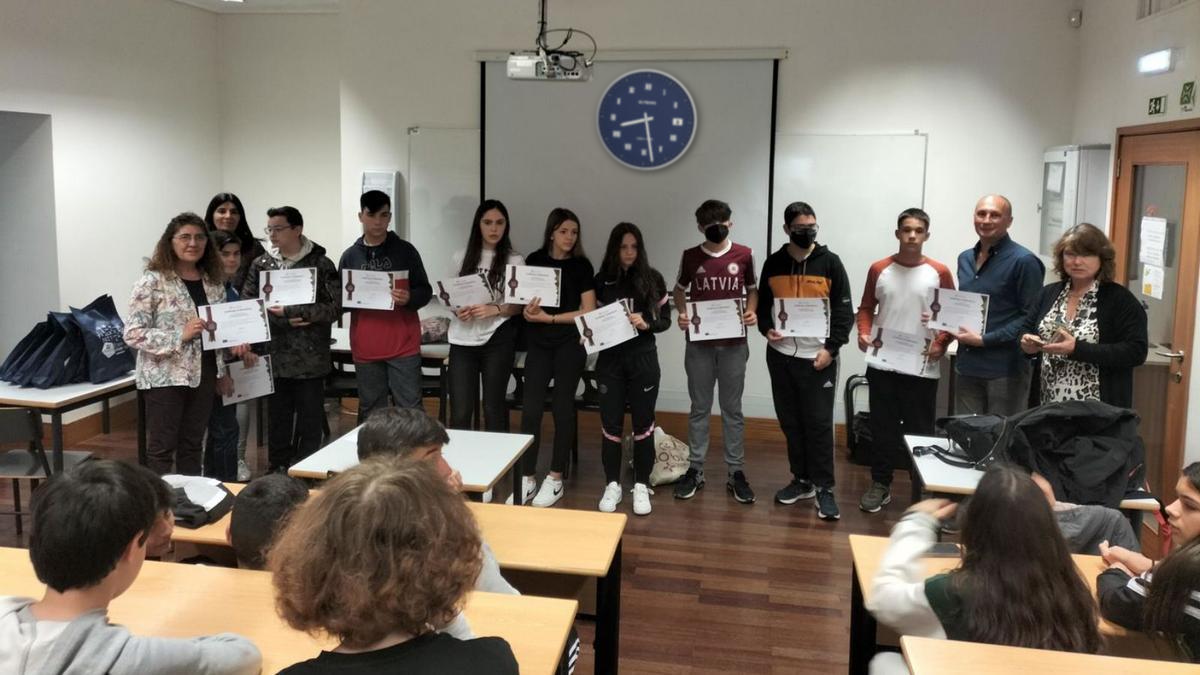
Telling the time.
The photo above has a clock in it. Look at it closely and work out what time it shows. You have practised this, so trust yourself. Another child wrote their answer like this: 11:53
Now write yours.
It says 8:28
